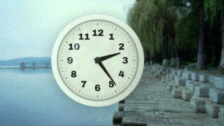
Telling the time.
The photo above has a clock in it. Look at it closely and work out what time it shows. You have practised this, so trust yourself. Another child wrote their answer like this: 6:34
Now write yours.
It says 2:24
